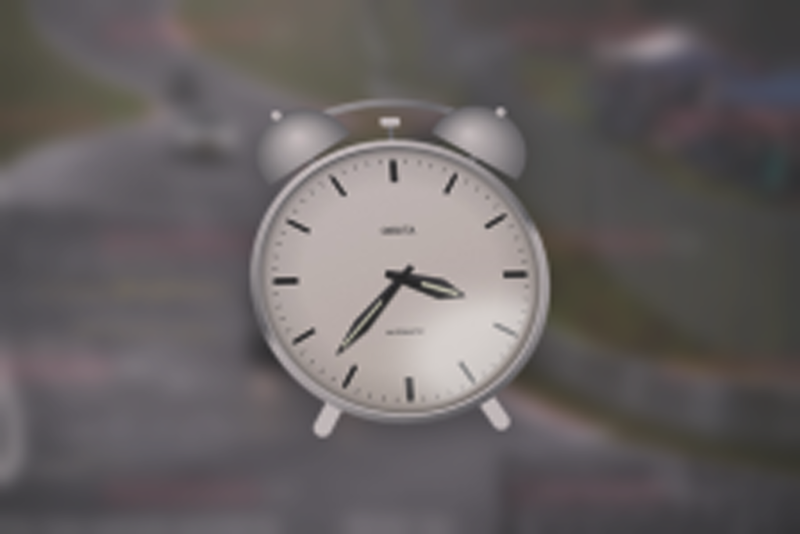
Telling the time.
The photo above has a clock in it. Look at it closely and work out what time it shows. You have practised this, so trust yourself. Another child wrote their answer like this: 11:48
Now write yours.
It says 3:37
